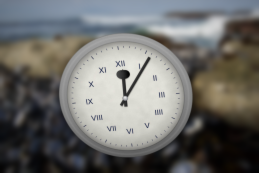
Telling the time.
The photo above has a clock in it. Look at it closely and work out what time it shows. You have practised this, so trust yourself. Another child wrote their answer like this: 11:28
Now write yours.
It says 12:06
